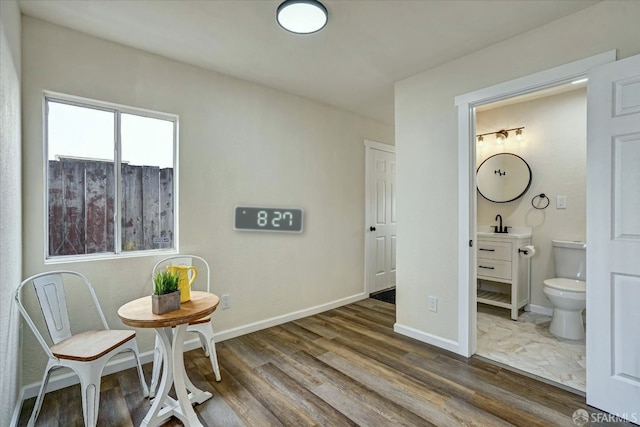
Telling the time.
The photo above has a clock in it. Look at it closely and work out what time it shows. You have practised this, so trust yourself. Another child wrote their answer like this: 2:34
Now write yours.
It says 8:27
